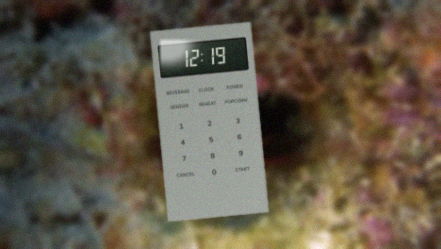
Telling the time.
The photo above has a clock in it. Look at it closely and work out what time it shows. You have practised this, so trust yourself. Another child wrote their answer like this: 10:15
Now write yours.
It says 12:19
